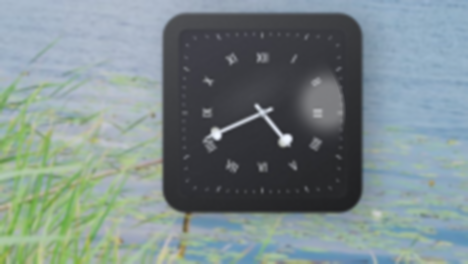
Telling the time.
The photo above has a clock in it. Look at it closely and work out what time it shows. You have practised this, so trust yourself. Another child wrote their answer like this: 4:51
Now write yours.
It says 4:41
